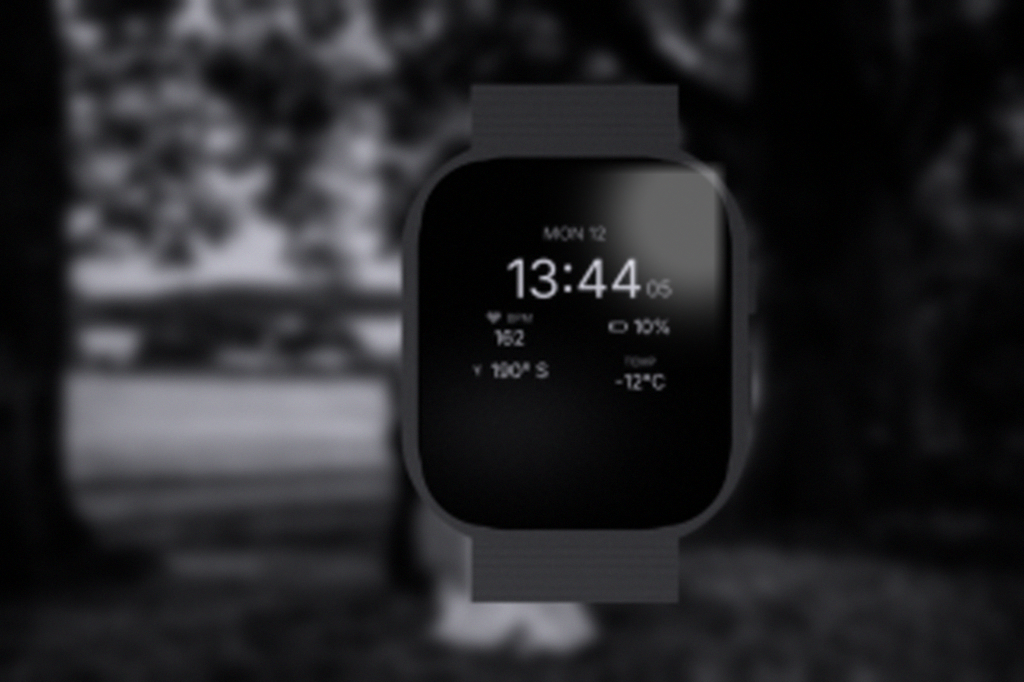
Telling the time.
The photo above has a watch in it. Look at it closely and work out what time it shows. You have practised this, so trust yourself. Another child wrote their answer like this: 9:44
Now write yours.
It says 13:44
